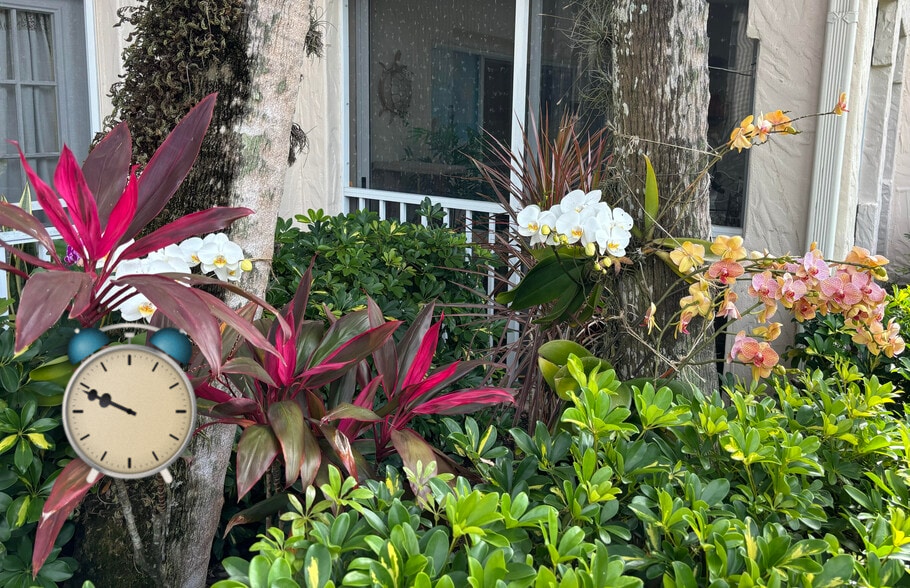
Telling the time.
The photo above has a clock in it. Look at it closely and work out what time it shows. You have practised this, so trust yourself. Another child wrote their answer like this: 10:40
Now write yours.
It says 9:49
